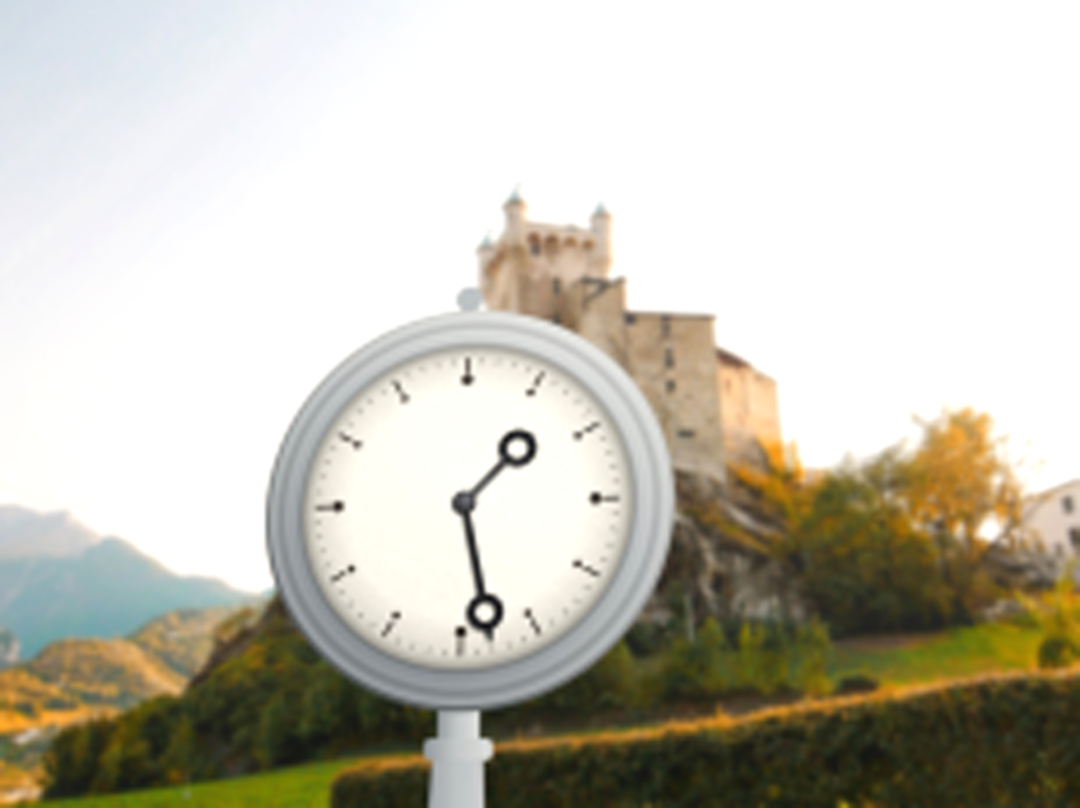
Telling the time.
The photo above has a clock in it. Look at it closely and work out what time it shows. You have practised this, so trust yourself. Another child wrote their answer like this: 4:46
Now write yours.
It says 1:28
